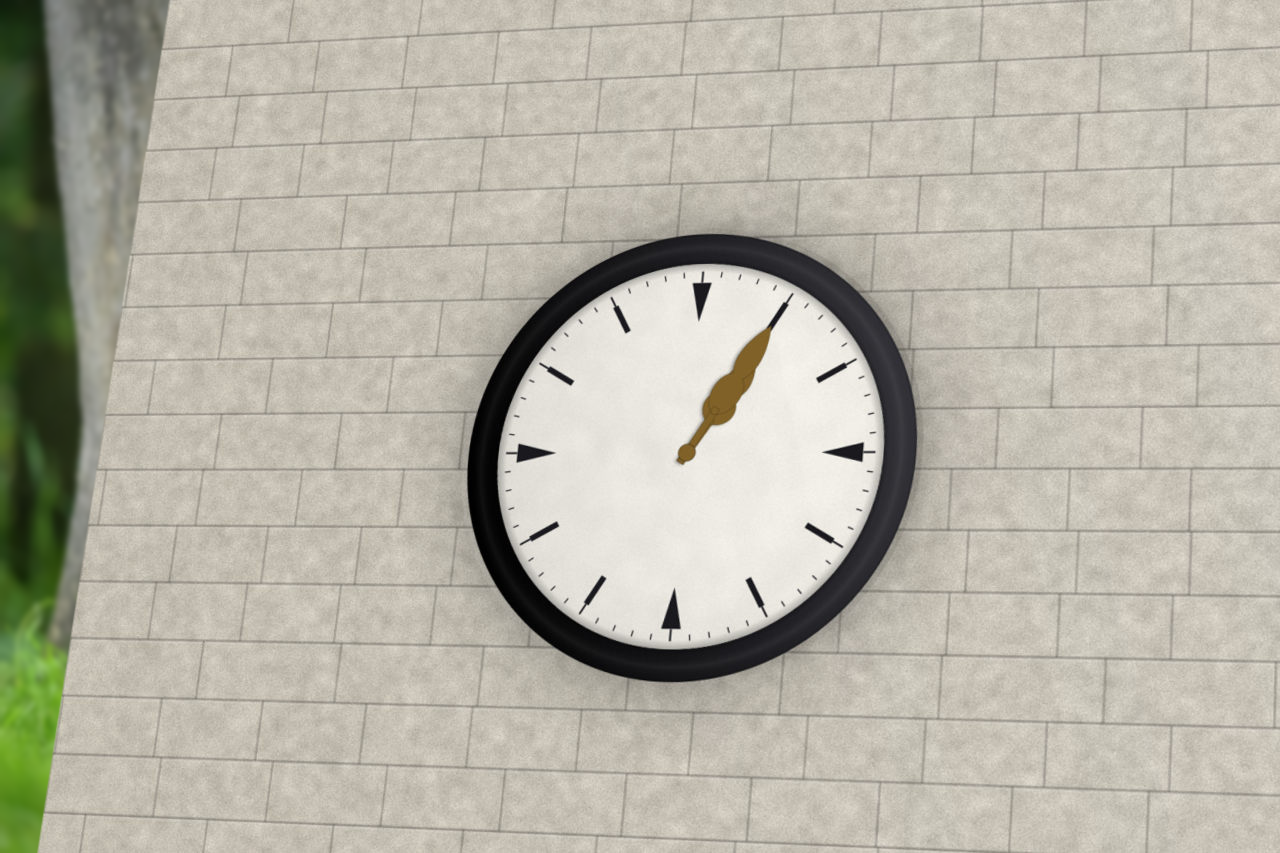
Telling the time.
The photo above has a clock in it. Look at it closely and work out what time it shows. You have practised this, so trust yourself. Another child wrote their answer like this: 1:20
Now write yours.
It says 1:05
